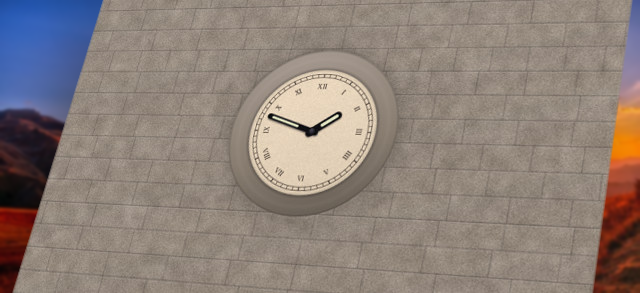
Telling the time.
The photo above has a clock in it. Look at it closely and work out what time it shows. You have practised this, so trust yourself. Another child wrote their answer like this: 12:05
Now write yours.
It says 1:48
